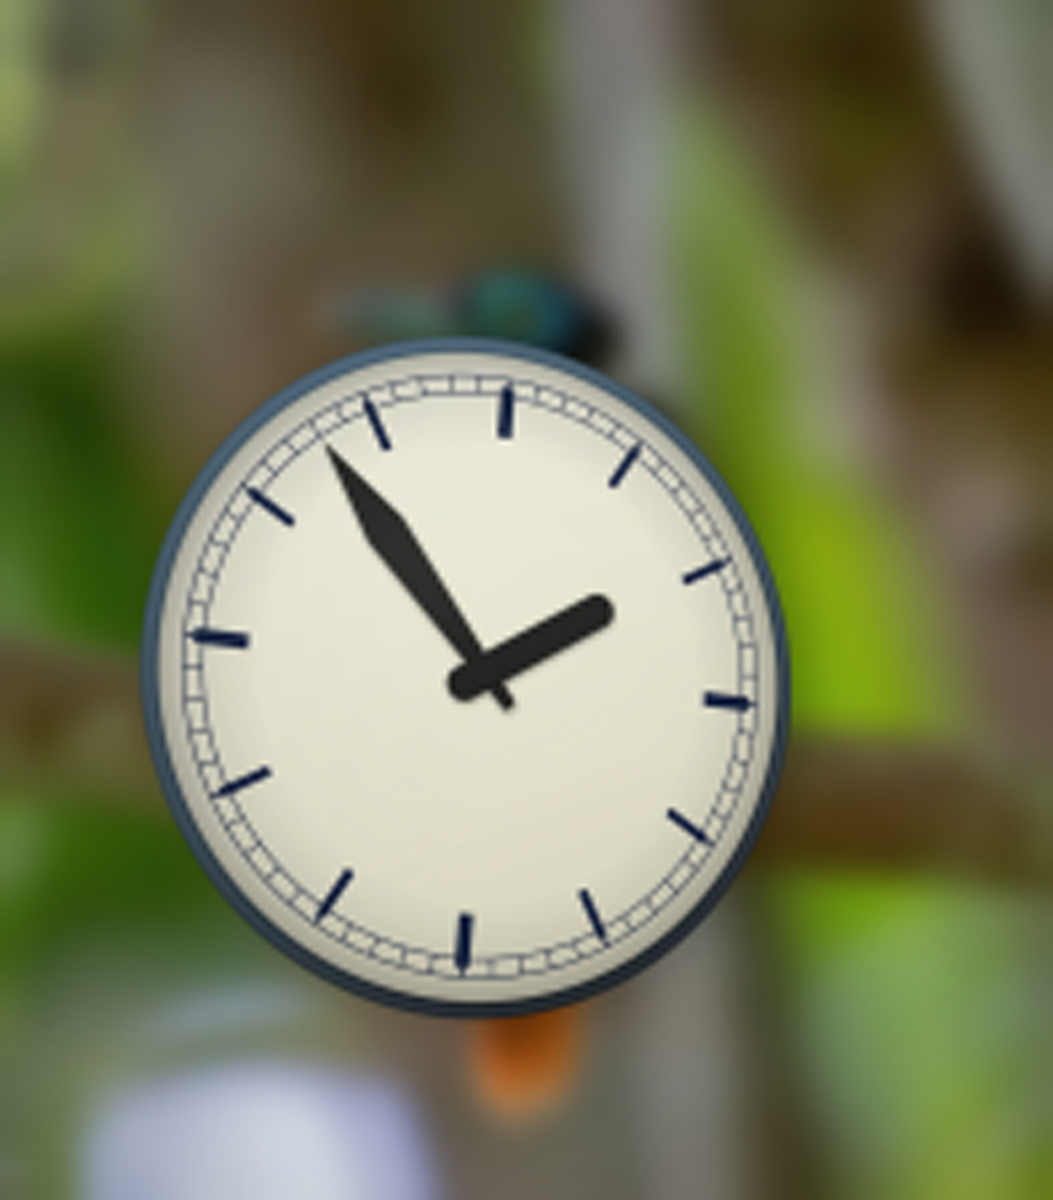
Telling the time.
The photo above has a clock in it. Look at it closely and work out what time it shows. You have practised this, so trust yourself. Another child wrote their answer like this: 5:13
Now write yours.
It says 1:53
